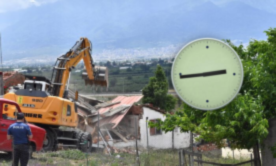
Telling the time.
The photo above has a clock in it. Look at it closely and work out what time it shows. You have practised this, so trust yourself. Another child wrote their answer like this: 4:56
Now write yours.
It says 2:44
